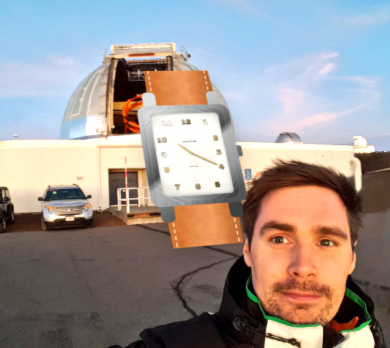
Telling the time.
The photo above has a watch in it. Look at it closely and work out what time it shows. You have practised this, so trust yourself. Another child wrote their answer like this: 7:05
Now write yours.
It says 10:20
